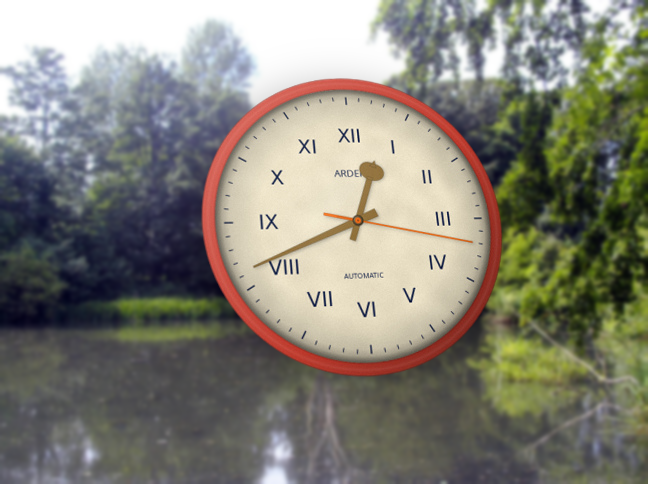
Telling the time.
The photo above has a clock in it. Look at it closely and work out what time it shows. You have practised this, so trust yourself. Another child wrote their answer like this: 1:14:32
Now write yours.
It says 12:41:17
